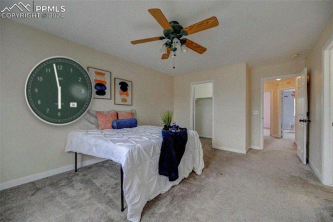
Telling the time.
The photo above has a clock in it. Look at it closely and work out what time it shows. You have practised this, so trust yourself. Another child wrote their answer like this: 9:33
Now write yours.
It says 5:58
